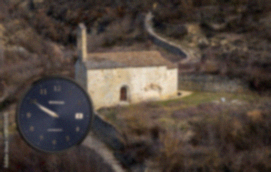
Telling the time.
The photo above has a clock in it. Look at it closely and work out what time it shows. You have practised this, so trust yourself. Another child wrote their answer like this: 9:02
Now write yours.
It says 9:50
